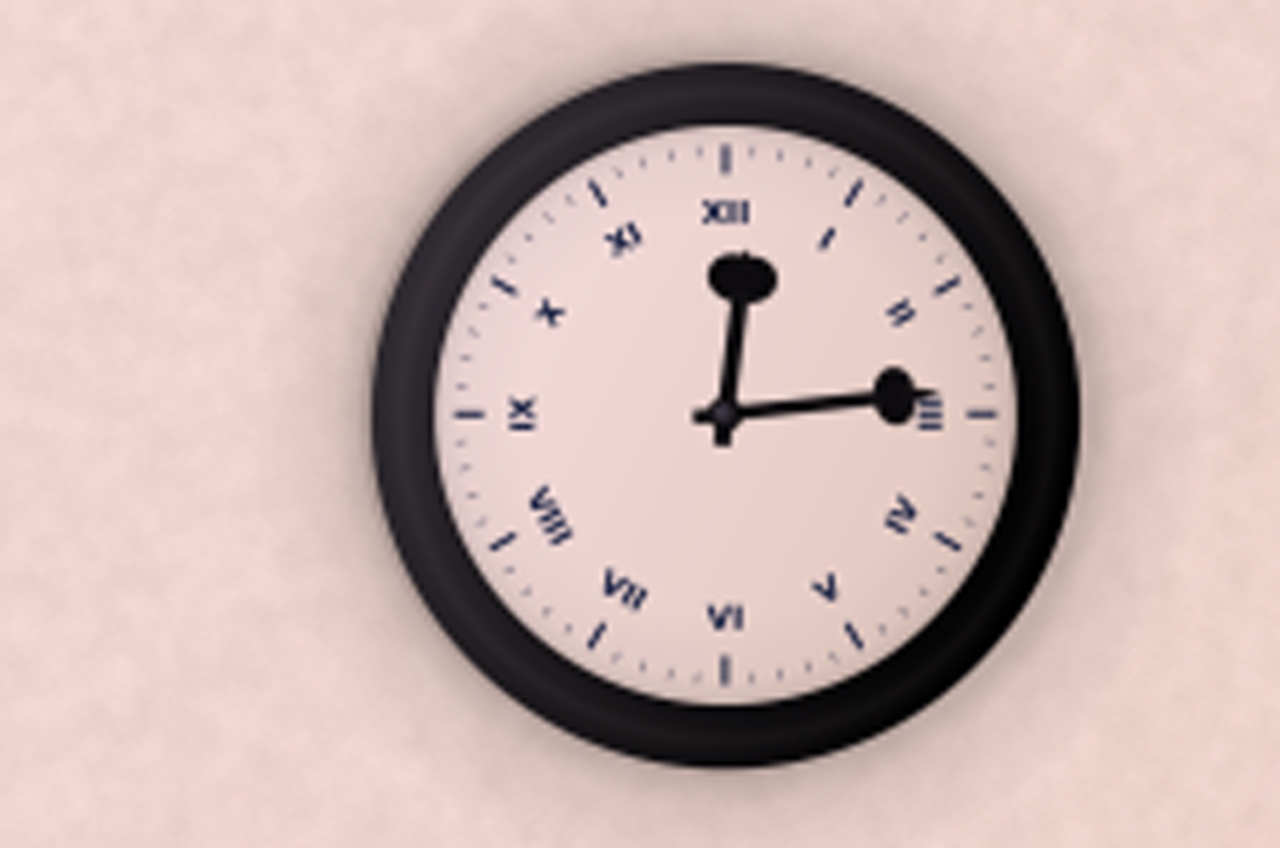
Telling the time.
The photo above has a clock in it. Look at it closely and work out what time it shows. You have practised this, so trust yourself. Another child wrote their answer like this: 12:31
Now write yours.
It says 12:14
